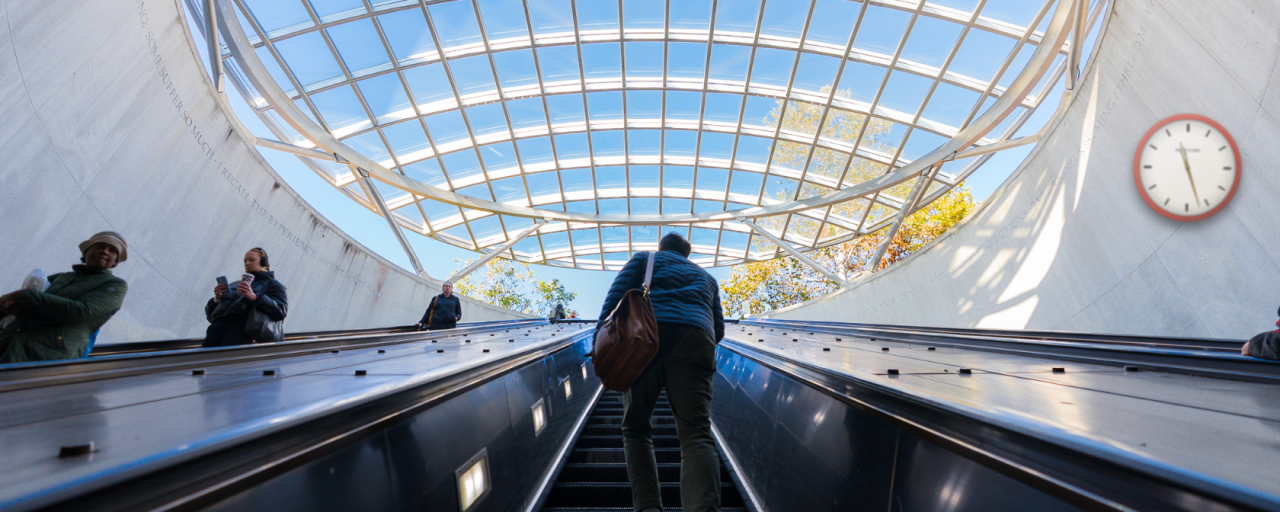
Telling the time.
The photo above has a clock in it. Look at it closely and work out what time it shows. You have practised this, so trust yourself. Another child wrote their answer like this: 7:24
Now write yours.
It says 11:27
